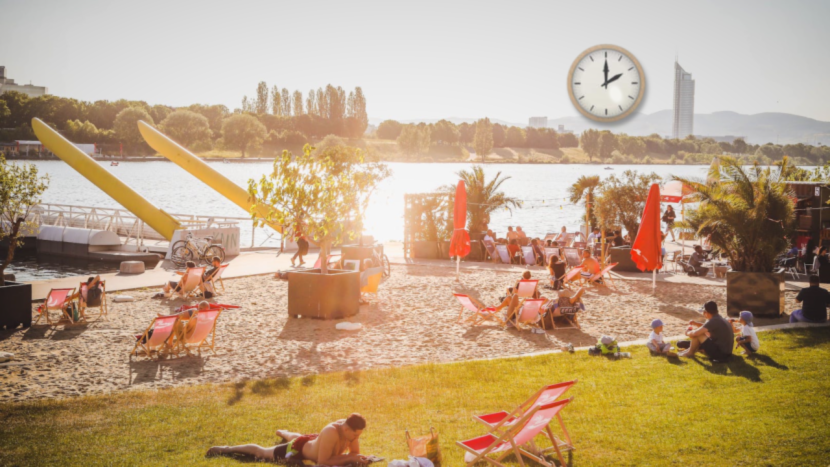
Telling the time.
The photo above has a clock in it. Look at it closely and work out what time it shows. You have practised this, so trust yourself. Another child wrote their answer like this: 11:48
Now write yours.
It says 2:00
